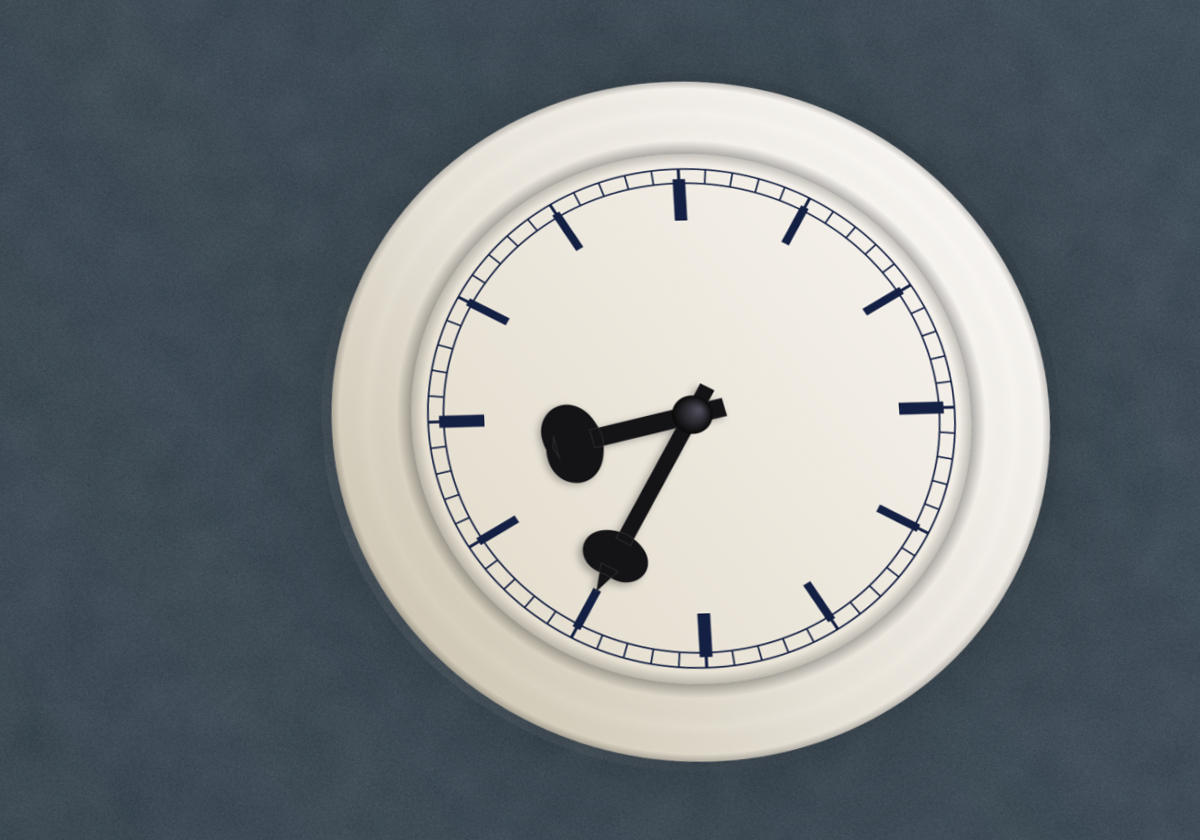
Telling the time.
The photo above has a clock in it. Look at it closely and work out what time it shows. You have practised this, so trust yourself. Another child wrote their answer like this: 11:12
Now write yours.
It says 8:35
